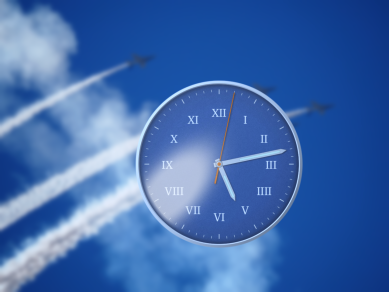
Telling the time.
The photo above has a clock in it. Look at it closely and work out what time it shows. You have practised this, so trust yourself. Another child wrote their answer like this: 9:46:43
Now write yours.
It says 5:13:02
